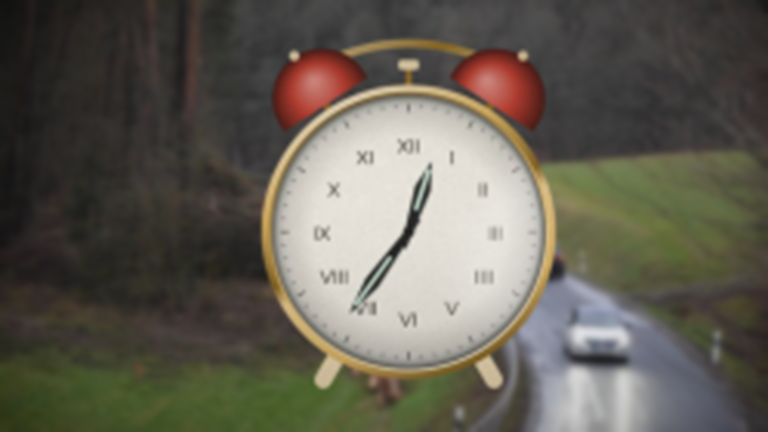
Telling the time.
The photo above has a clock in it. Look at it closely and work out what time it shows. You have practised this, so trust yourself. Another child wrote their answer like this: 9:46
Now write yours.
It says 12:36
